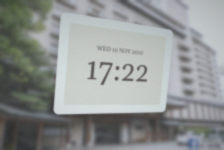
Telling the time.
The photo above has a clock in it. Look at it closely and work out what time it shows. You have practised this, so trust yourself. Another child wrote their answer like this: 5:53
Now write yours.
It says 17:22
